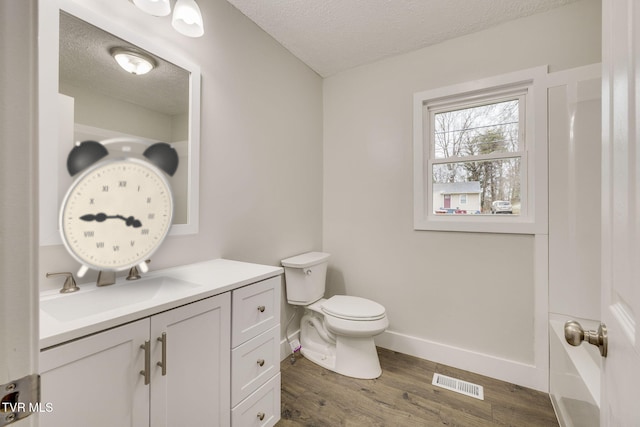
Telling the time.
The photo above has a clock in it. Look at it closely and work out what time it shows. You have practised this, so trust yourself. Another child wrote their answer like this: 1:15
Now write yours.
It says 3:45
